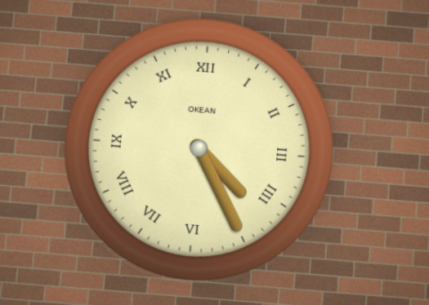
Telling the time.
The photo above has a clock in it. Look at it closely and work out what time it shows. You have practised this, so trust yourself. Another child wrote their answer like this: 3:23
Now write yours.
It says 4:25
